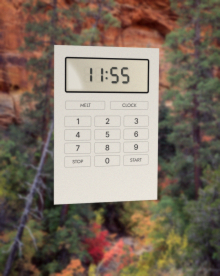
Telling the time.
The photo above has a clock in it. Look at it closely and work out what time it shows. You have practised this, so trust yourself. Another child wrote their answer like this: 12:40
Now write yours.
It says 11:55
